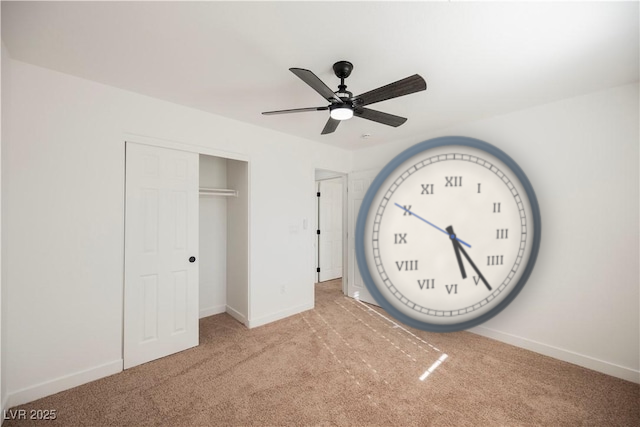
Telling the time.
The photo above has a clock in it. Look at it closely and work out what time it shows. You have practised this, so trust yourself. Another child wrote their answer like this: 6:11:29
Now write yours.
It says 5:23:50
